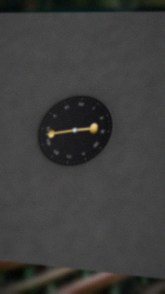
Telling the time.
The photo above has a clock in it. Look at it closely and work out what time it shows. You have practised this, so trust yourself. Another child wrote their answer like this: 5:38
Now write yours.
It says 2:43
